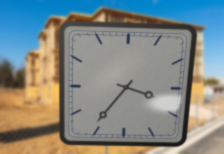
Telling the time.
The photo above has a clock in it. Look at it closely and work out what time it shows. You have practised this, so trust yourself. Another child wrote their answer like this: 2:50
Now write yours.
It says 3:36
